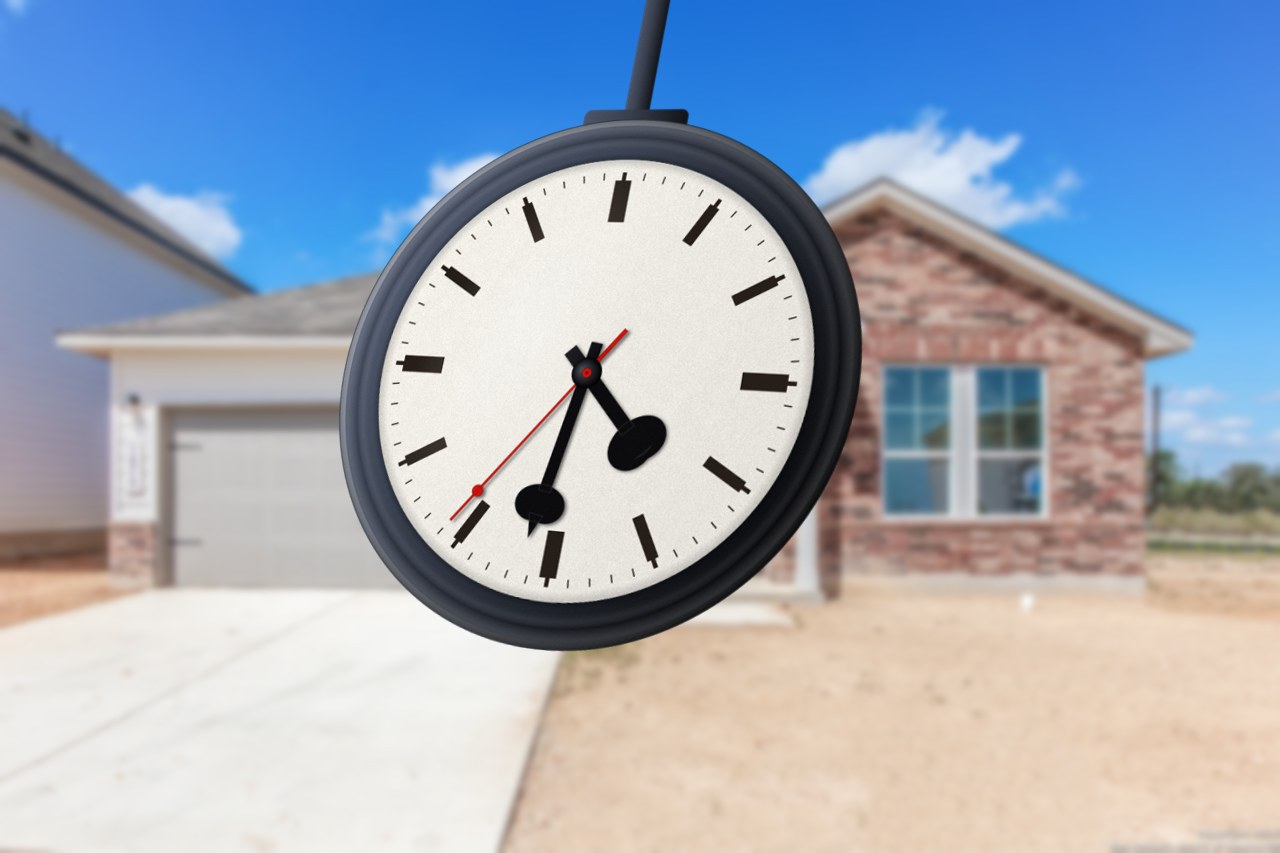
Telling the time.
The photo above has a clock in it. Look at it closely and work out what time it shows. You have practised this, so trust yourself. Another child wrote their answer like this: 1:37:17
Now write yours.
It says 4:31:36
